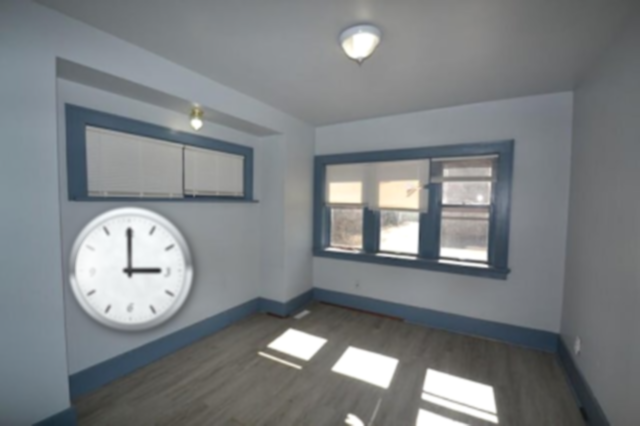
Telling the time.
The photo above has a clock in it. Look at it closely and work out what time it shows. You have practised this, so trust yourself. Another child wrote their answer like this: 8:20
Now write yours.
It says 3:00
